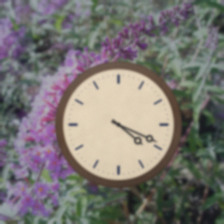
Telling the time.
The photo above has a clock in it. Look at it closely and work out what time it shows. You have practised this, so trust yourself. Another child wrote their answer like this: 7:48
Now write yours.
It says 4:19
